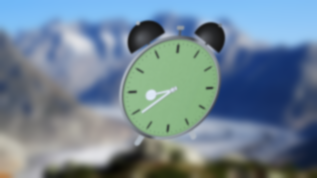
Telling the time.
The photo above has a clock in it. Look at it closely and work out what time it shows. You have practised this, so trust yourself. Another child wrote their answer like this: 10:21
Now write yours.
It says 8:39
